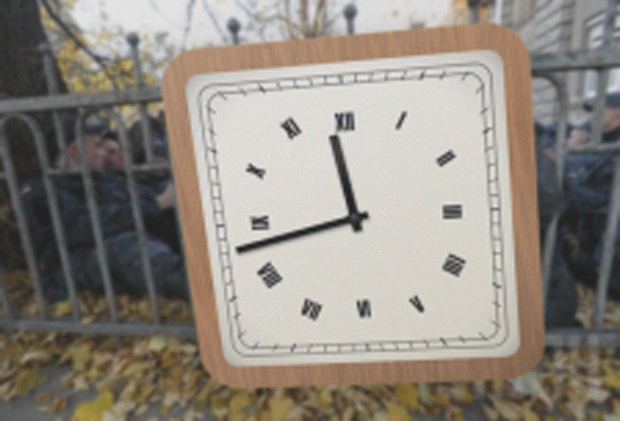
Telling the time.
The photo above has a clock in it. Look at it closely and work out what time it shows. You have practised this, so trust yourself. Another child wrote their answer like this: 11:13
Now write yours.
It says 11:43
